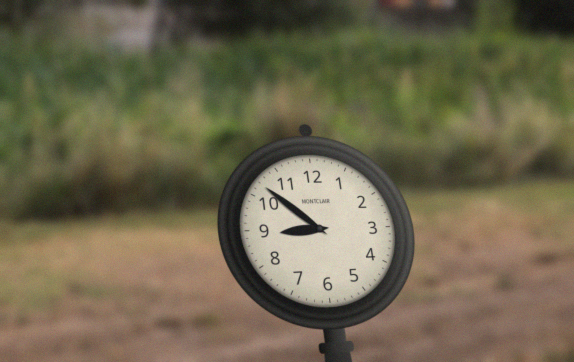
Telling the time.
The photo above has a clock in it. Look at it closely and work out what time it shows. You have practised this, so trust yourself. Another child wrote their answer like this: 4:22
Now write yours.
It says 8:52
